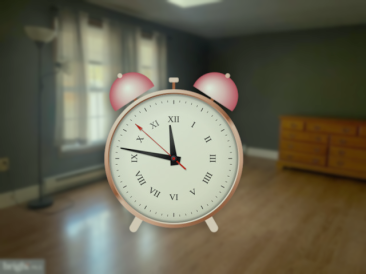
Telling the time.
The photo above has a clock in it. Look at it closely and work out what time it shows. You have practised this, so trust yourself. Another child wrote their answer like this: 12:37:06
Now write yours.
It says 11:46:52
